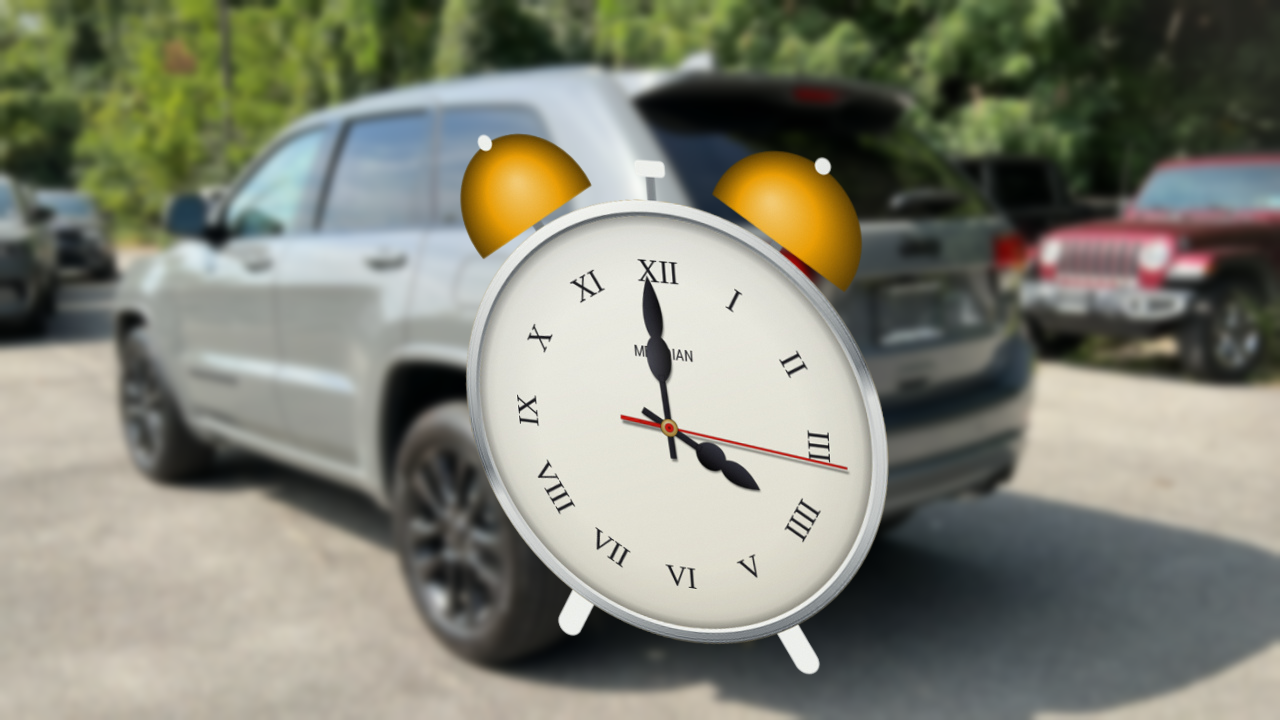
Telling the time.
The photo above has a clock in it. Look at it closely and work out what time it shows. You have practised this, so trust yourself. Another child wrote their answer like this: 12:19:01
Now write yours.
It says 3:59:16
